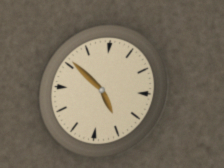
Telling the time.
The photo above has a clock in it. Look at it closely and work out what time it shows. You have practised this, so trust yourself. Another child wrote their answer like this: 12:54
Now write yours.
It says 4:51
